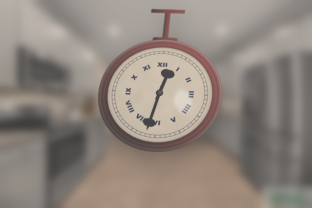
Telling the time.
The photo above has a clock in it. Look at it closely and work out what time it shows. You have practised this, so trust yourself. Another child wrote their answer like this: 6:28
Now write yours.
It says 12:32
